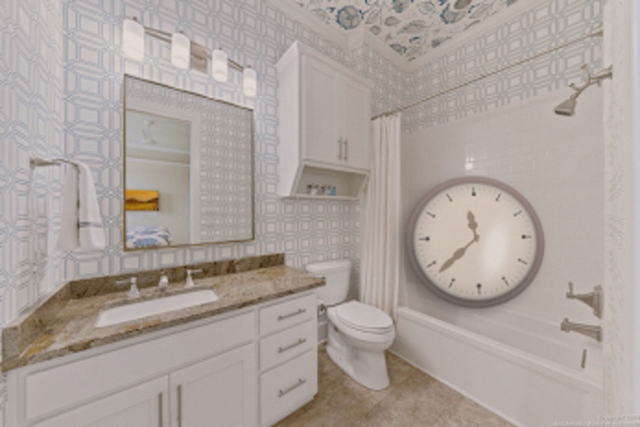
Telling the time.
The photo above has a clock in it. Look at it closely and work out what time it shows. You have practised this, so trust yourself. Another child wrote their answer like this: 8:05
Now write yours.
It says 11:38
